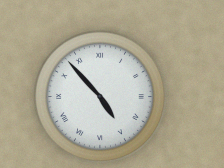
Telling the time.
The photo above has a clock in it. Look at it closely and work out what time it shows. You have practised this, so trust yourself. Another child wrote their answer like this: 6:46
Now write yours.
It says 4:53
